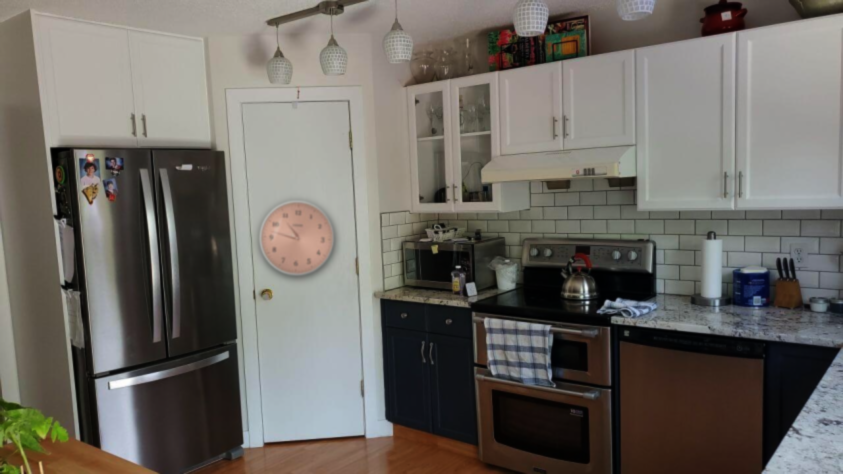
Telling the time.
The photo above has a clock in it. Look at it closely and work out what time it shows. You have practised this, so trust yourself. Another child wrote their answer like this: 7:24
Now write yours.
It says 10:47
